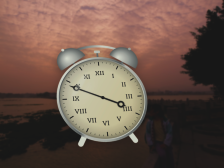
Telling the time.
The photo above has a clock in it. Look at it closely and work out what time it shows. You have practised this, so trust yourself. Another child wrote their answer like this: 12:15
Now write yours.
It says 3:49
